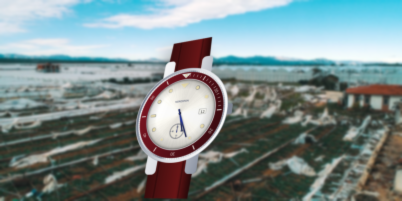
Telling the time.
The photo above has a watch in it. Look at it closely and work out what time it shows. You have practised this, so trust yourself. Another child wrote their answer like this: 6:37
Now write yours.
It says 5:26
